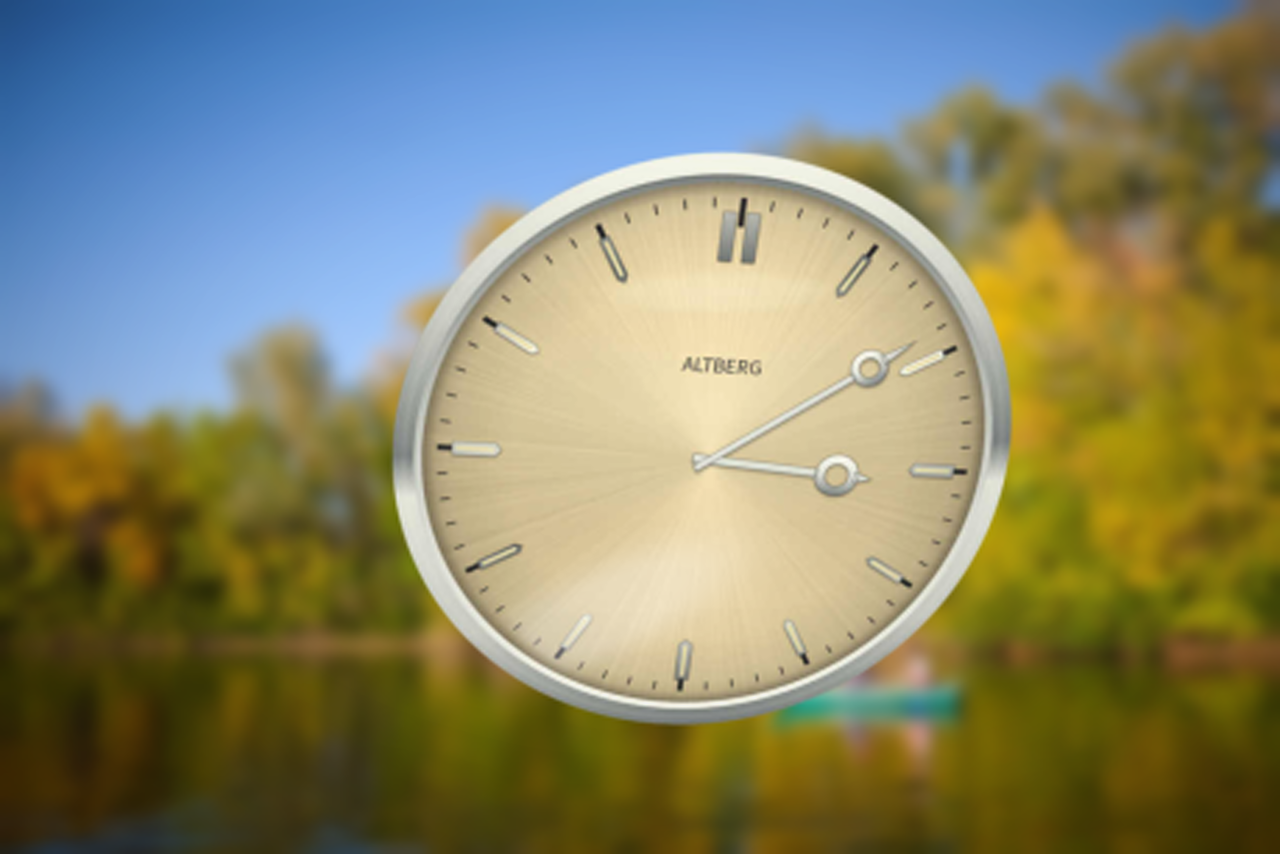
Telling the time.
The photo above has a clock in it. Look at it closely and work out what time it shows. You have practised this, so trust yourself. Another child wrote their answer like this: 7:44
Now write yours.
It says 3:09
